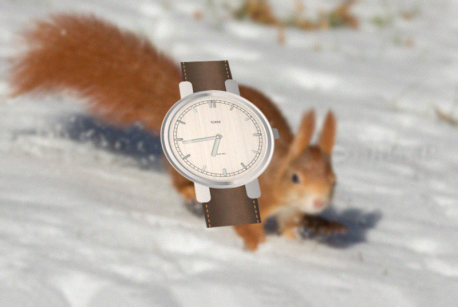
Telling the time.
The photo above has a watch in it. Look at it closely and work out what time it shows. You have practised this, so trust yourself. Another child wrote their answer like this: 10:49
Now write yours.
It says 6:44
